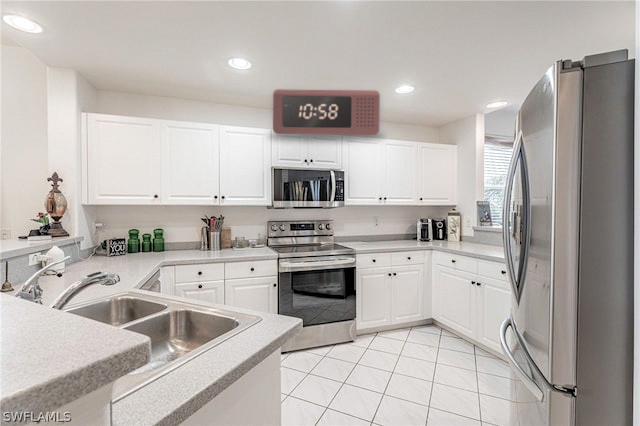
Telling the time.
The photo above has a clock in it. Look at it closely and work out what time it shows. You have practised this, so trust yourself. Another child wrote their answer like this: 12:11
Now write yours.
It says 10:58
